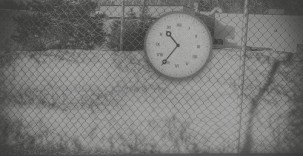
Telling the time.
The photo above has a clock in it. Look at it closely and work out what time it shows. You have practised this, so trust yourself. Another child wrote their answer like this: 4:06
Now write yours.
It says 10:36
